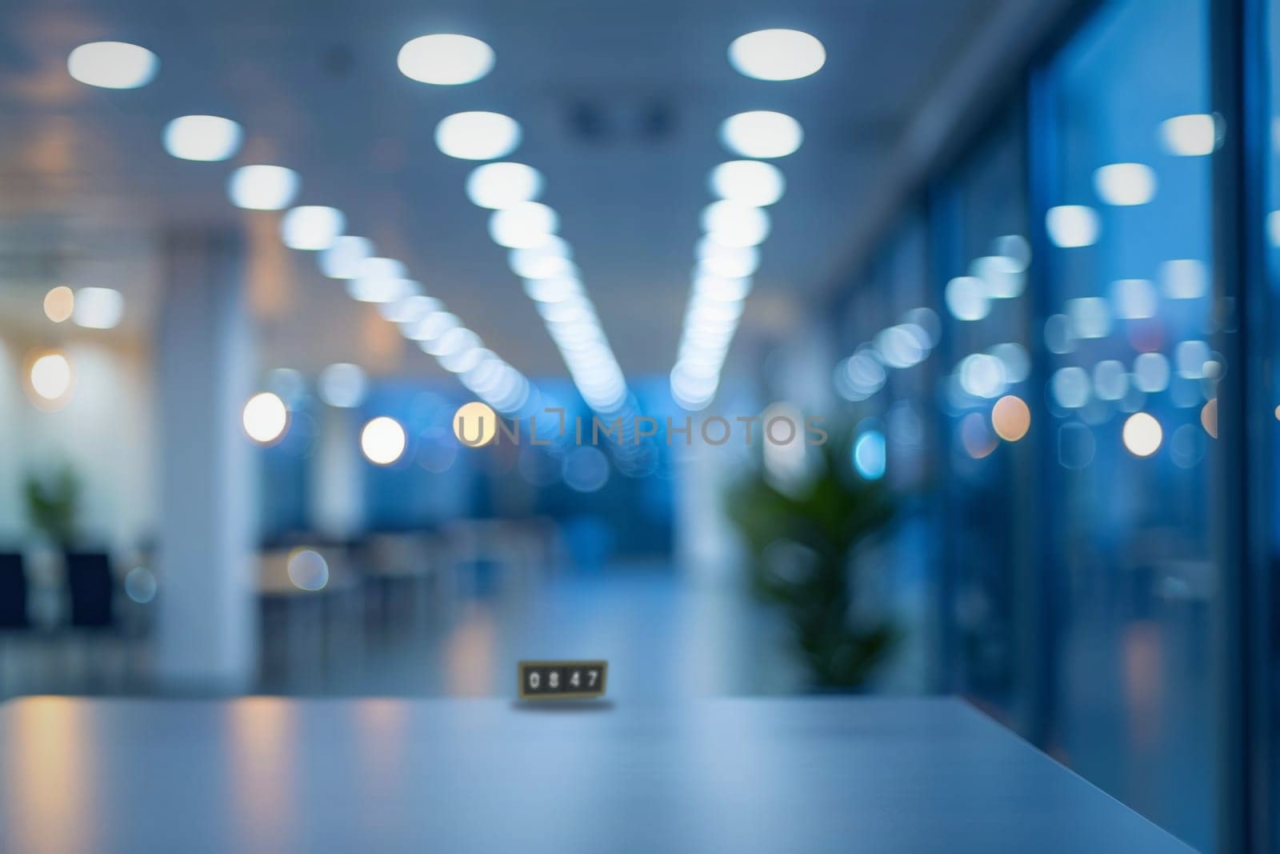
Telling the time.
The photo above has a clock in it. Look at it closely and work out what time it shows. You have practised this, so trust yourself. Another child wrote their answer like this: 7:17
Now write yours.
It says 8:47
